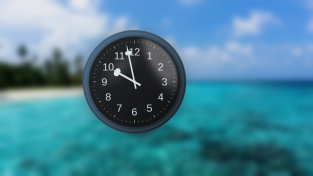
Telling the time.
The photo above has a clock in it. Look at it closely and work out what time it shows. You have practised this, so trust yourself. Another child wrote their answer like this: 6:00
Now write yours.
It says 9:58
